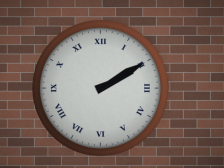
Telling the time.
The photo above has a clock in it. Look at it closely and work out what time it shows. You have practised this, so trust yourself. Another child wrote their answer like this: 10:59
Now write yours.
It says 2:10
